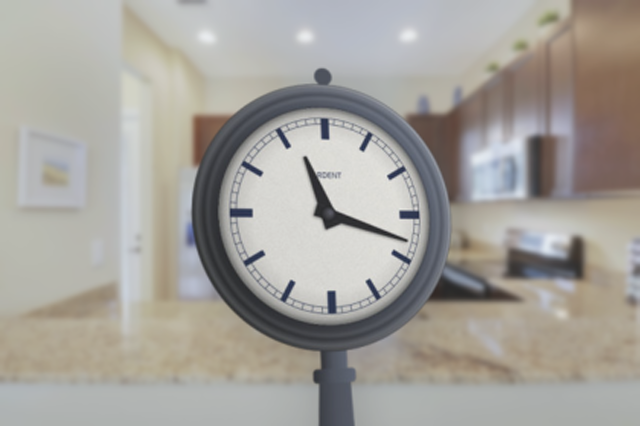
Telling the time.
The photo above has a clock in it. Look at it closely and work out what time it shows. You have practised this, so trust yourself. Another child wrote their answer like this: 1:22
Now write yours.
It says 11:18
